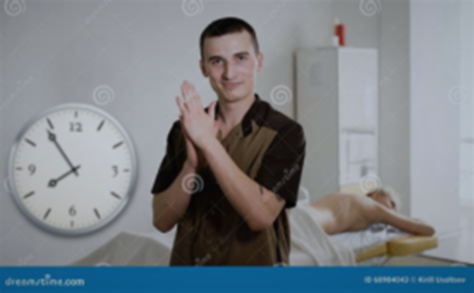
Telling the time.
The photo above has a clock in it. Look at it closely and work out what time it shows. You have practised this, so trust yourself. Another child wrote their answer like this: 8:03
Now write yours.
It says 7:54
